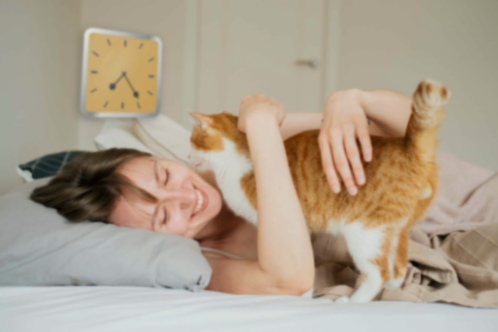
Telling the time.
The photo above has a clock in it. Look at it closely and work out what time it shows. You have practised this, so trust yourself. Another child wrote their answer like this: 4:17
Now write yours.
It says 7:24
